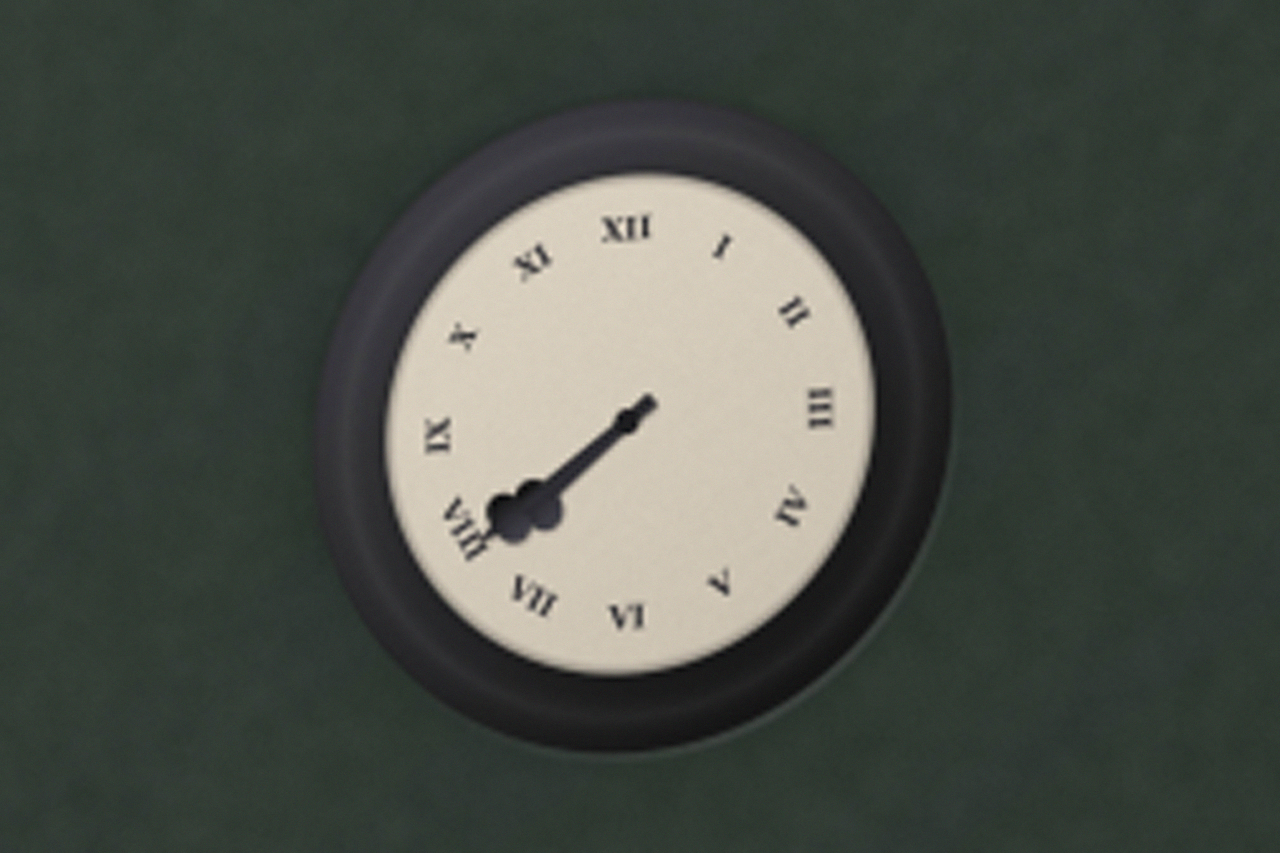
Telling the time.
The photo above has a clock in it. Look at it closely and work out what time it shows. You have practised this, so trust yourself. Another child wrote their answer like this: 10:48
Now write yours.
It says 7:39
